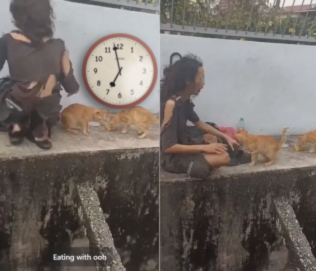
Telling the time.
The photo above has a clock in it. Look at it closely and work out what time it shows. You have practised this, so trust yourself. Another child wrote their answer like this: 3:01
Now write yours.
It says 6:58
